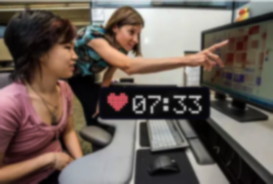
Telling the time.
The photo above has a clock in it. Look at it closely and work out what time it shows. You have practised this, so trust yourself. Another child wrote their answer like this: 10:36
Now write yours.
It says 7:33
